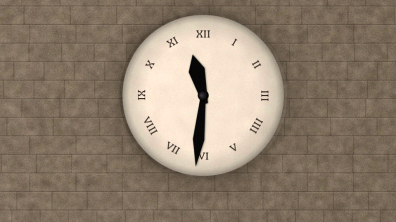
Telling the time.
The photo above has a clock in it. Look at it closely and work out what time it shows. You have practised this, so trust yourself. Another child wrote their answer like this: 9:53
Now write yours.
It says 11:31
